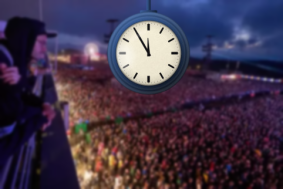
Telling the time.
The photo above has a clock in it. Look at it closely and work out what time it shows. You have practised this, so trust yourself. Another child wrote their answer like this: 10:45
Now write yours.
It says 11:55
